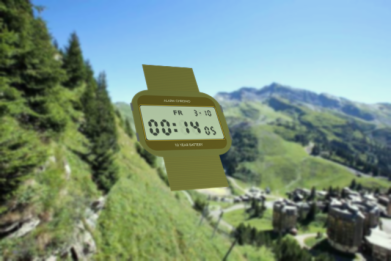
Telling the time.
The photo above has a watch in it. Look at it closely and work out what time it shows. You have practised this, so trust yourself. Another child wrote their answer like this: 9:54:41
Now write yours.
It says 0:14:05
